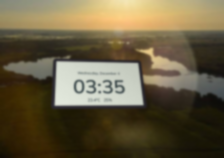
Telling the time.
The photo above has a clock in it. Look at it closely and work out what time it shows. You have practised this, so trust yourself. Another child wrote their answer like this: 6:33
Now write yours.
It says 3:35
